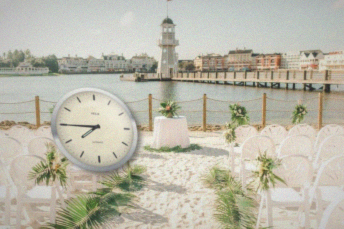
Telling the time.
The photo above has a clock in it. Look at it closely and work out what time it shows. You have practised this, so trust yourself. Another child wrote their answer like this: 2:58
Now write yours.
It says 7:45
